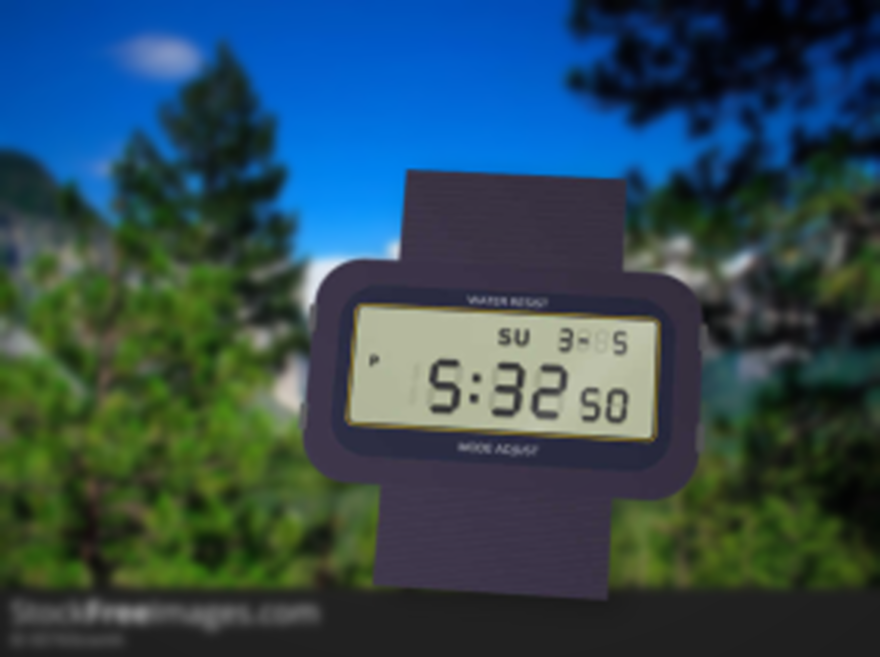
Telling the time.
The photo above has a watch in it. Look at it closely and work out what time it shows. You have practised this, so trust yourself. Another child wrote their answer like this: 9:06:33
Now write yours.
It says 5:32:50
